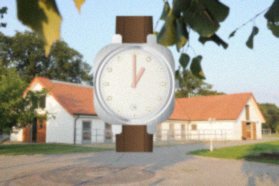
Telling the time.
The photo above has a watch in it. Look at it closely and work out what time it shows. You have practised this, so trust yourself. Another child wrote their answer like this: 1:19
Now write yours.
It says 1:00
